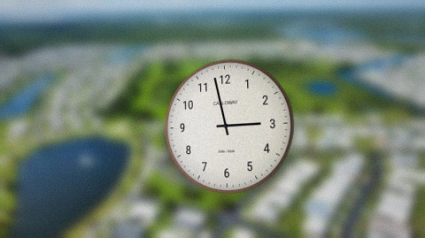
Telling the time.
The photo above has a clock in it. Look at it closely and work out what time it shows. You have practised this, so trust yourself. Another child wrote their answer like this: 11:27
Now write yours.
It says 2:58
